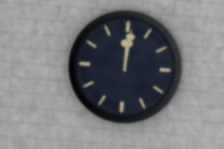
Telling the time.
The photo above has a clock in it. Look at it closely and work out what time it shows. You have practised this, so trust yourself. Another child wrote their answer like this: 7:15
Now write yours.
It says 12:01
